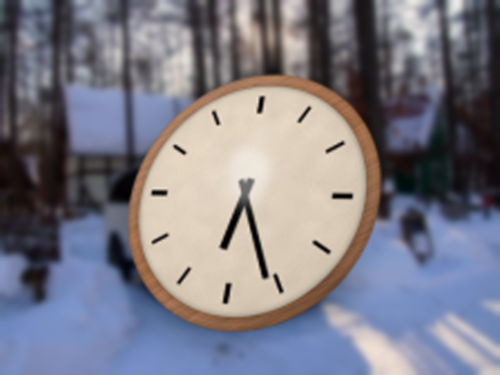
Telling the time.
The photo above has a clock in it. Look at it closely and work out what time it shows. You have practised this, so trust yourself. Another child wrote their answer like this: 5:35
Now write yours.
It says 6:26
